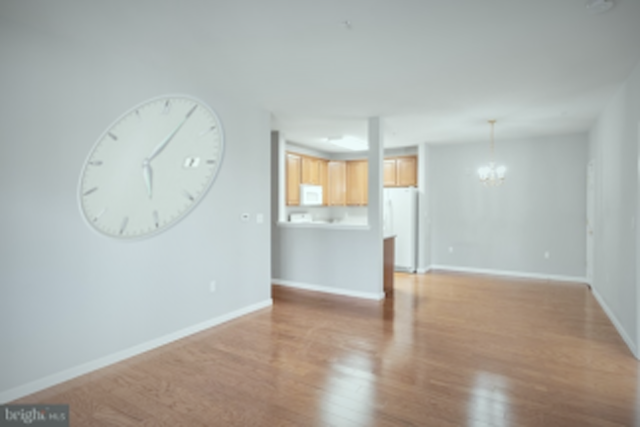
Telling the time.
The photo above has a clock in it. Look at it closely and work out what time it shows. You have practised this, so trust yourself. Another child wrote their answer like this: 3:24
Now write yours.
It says 5:05
